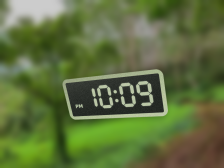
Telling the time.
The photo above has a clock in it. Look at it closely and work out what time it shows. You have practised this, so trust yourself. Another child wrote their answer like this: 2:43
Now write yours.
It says 10:09
